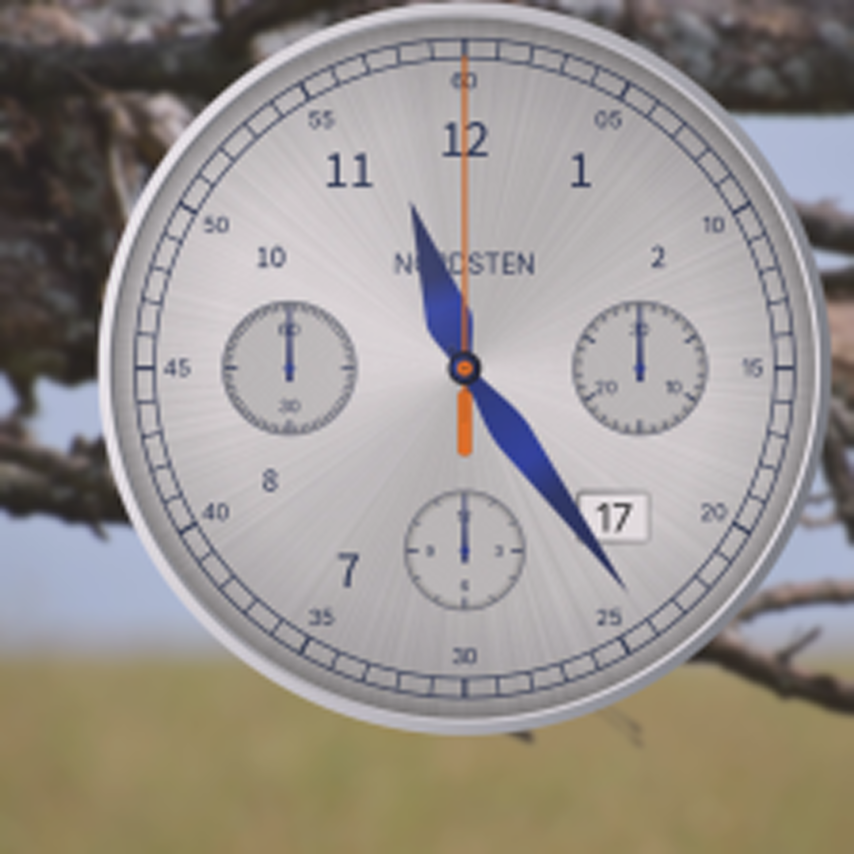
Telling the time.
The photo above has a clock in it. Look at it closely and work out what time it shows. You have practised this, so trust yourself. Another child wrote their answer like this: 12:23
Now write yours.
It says 11:24
